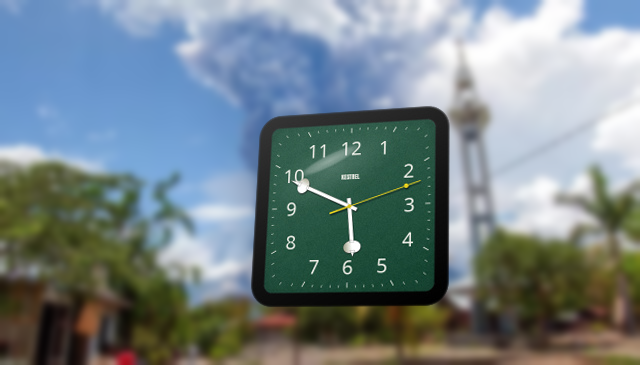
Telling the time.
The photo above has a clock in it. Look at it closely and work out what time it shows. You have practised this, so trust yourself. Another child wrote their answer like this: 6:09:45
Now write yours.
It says 5:49:12
